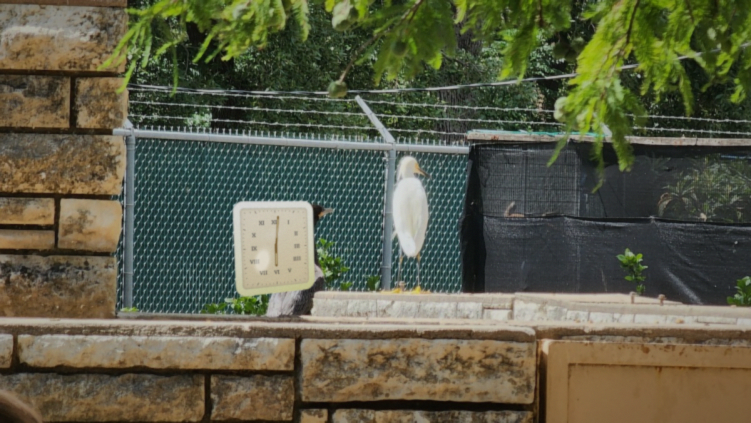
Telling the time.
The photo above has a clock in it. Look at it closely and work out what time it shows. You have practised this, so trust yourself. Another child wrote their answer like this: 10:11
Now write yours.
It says 6:01
